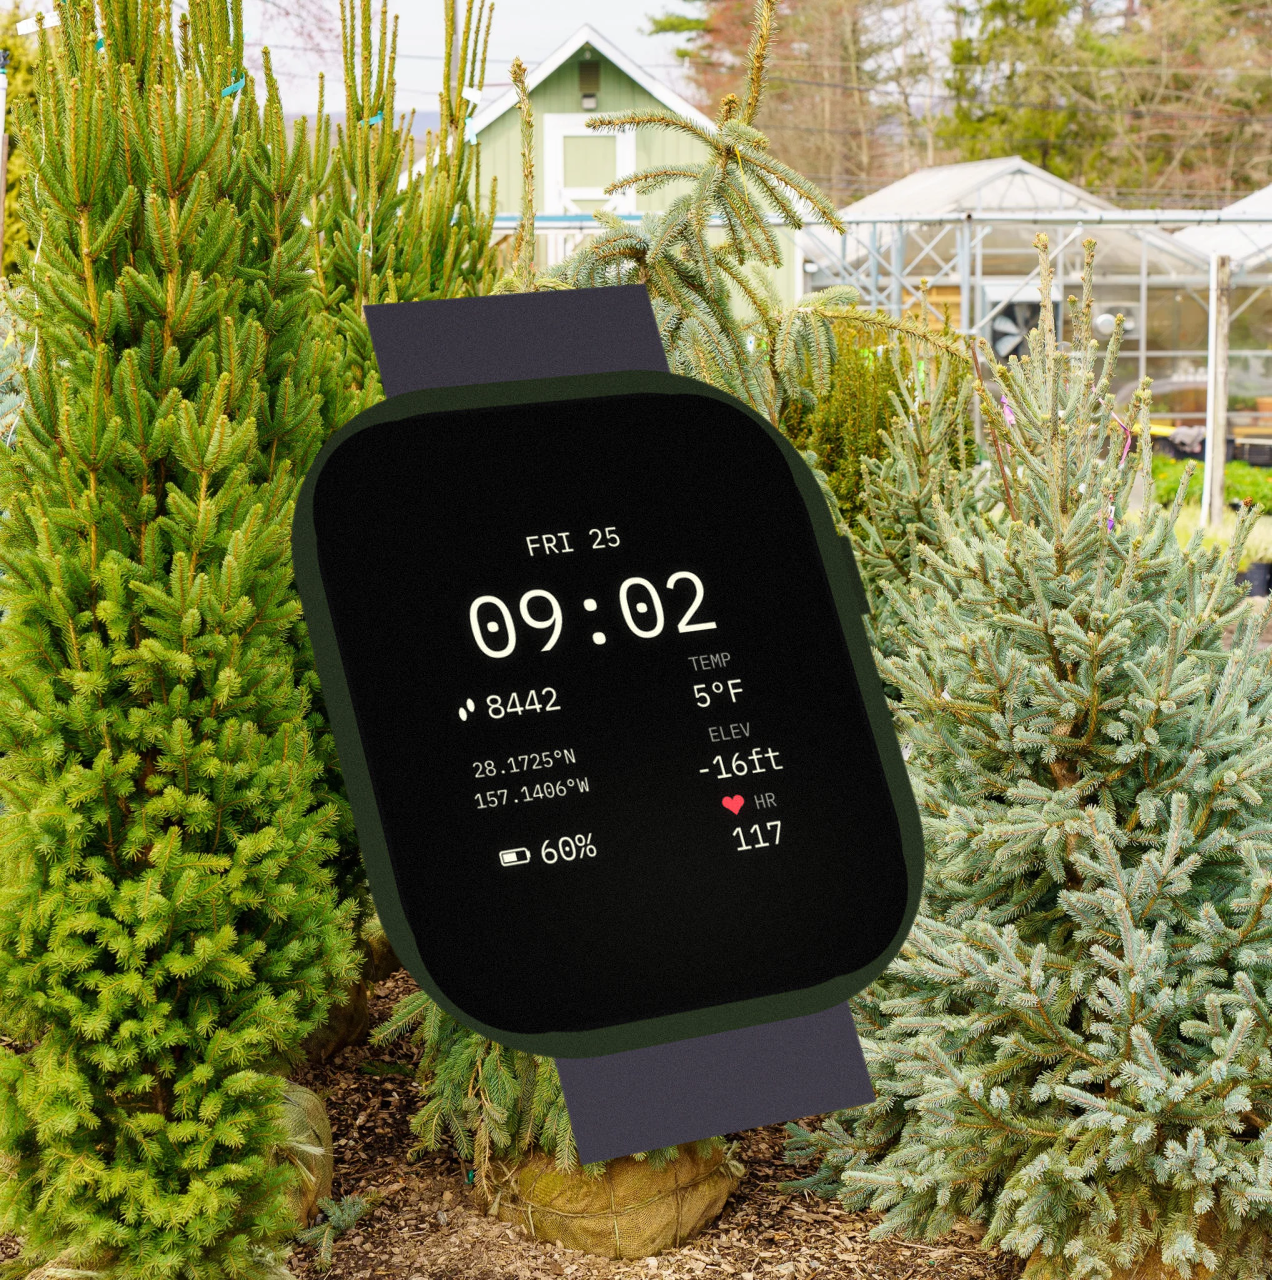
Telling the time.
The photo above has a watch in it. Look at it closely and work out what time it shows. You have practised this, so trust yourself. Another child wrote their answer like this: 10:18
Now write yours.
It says 9:02
